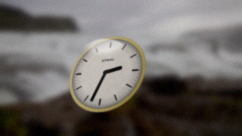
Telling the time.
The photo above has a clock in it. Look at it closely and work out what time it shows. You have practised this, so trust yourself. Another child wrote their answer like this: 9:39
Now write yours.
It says 2:33
